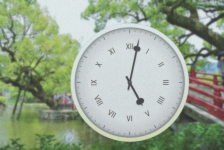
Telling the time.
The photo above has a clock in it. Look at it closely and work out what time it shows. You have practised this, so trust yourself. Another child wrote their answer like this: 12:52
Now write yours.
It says 5:02
